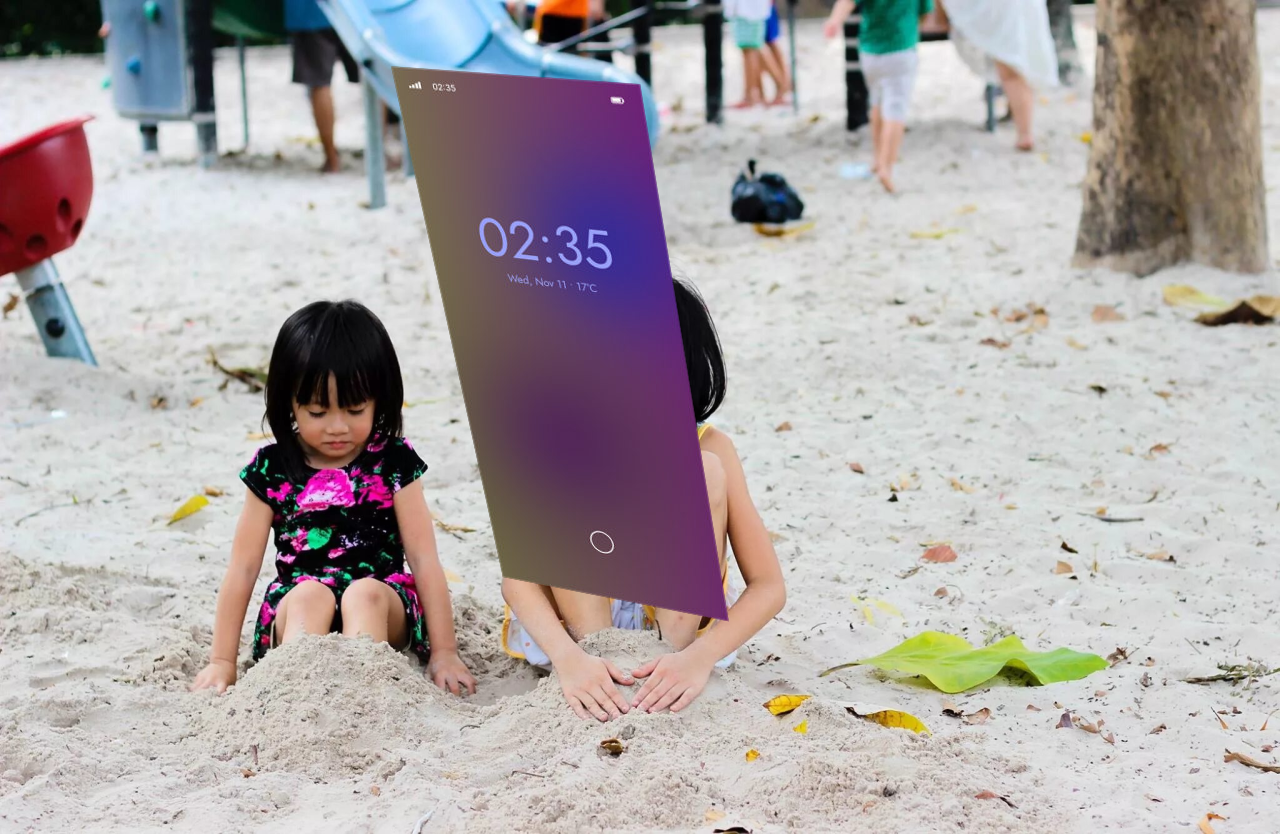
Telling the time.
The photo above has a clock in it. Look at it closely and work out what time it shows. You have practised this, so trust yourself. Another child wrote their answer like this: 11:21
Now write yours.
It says 2:35
